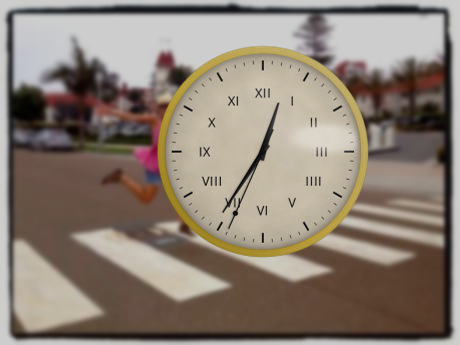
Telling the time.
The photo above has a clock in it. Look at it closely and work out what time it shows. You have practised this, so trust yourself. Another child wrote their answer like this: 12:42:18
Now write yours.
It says 12:35:34
